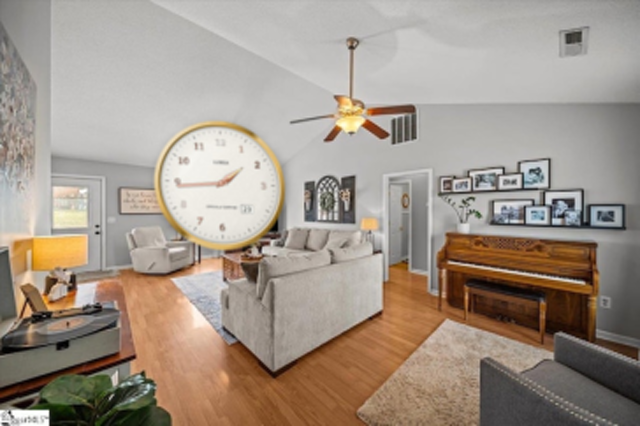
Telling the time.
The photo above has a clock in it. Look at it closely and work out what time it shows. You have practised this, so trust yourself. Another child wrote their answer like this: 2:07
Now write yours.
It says 1:44
